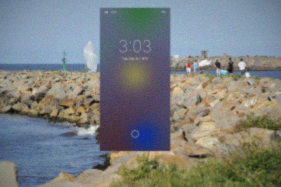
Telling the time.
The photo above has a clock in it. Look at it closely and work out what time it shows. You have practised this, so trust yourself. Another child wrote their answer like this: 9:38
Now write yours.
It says 3:03
